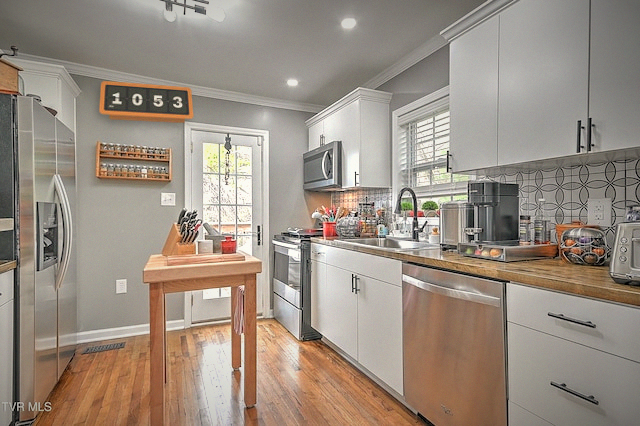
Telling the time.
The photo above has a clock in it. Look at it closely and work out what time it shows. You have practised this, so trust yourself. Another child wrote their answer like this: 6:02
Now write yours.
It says 10:53
